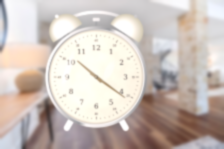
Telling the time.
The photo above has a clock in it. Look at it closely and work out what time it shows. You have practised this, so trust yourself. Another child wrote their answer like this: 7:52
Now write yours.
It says 10:21
